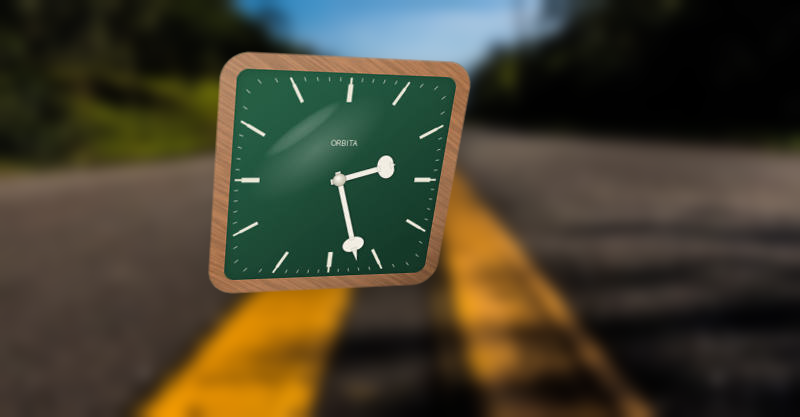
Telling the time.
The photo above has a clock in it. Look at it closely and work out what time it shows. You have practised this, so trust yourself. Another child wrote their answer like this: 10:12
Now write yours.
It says 2:27
